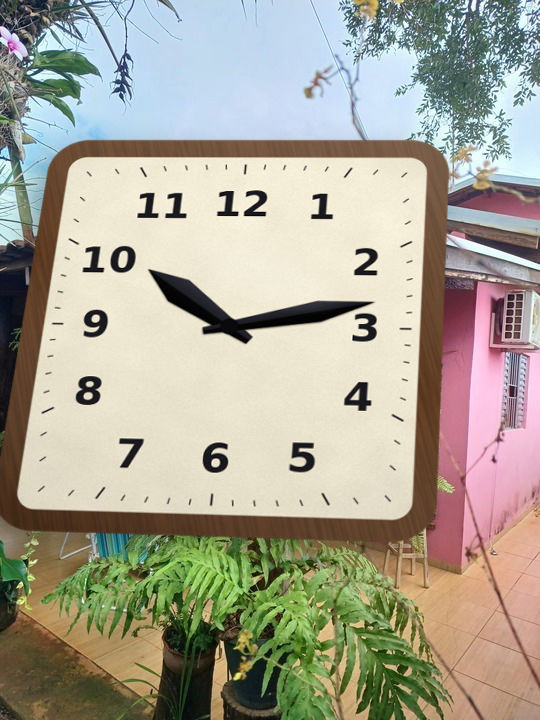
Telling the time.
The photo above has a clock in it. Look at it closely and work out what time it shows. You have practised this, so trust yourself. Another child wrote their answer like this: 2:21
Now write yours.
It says 10:13
